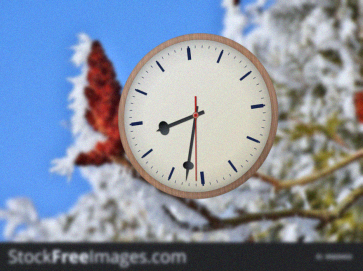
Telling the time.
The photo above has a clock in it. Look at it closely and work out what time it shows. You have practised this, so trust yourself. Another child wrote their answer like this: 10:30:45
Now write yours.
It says 8:32:31
